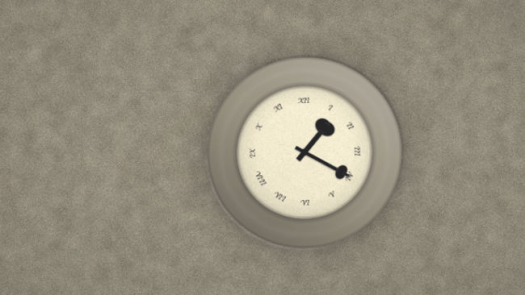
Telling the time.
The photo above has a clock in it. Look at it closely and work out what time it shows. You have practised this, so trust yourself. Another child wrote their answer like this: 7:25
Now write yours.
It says 1:20
